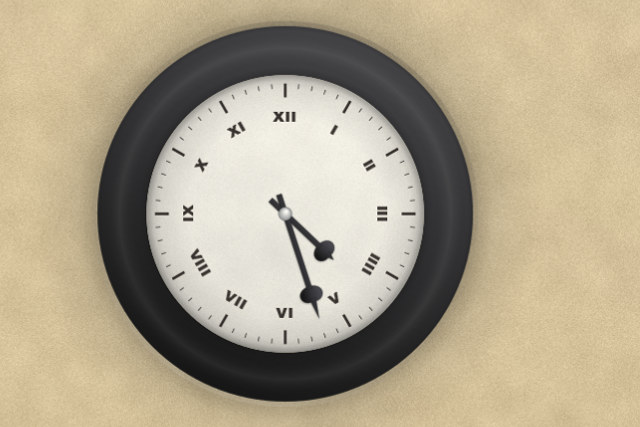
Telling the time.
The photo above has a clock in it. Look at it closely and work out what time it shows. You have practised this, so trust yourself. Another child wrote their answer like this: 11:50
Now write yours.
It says 4:27
